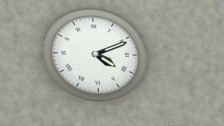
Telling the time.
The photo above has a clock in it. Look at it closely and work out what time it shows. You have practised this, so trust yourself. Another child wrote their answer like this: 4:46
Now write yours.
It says 4:11
